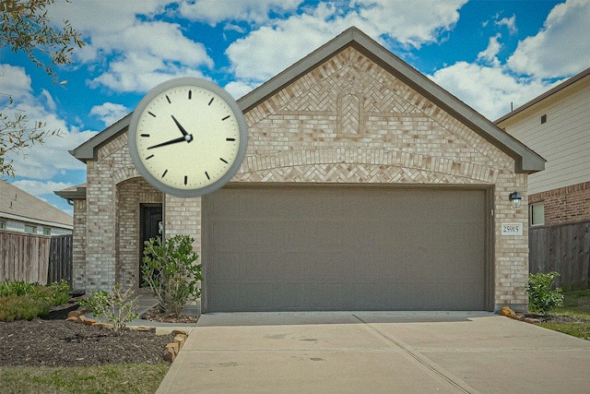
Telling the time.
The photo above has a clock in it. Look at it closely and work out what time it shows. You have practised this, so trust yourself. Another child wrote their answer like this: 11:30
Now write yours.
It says 10:42
